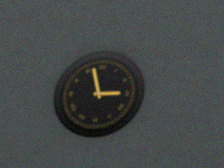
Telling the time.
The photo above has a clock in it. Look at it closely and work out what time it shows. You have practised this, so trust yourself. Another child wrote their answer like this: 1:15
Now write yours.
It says 2:57
